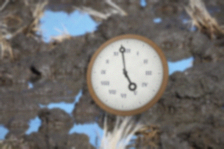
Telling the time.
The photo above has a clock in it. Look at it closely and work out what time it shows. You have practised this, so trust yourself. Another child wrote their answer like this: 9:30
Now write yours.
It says 4:58
